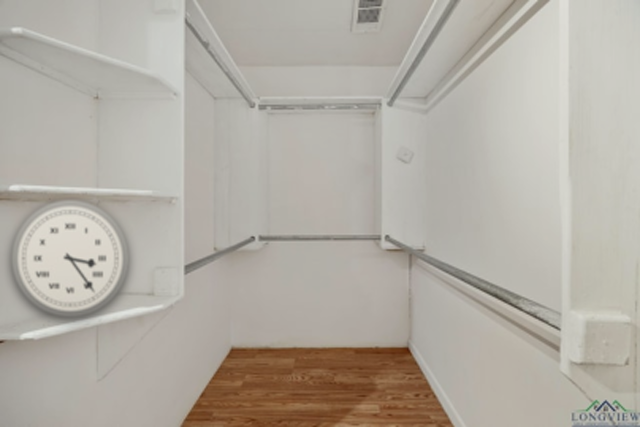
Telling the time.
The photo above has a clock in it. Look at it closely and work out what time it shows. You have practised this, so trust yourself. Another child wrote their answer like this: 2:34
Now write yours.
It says 3:24
